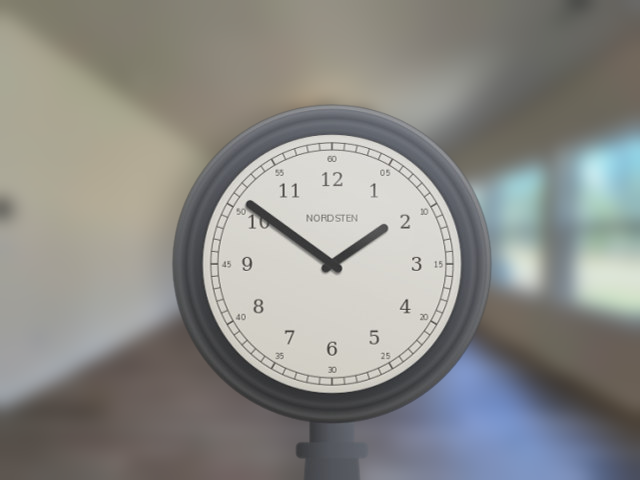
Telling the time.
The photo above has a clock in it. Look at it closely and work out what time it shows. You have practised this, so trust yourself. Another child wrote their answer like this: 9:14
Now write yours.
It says 1:51
